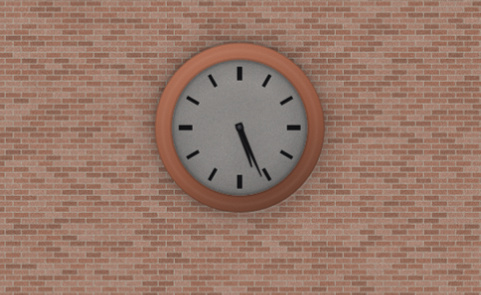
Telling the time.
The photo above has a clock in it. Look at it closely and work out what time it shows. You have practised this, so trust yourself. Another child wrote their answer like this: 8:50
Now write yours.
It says 5:26
